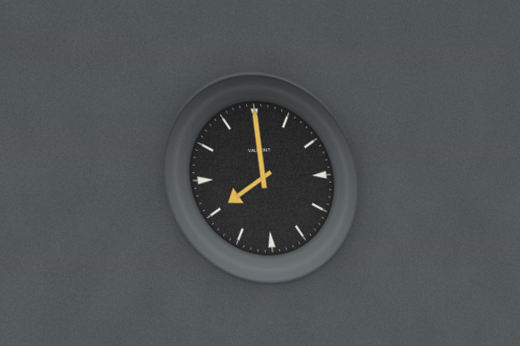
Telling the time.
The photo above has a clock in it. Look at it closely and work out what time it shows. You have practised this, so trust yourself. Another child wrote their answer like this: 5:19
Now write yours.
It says 8:00
